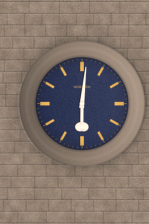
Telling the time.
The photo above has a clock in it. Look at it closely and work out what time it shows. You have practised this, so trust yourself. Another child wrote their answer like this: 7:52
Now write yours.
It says 6:01
